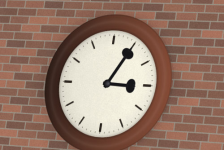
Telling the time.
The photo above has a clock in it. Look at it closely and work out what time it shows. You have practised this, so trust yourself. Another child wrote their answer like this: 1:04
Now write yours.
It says 3:05
